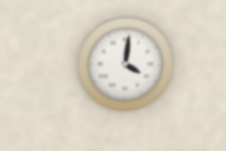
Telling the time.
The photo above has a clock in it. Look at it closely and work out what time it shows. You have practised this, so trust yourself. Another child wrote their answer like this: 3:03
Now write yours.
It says 4:01
